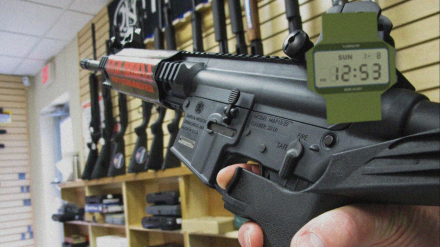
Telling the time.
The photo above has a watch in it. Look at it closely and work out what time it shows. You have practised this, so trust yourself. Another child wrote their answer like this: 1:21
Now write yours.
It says 12:53
